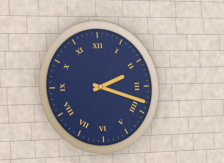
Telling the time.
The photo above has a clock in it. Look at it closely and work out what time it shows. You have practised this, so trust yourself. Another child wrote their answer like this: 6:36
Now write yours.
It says 2:18
